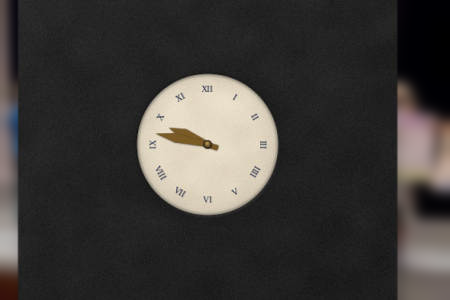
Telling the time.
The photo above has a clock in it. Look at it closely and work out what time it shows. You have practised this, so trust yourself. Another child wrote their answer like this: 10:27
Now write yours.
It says 9:47
